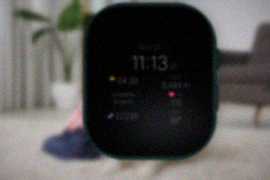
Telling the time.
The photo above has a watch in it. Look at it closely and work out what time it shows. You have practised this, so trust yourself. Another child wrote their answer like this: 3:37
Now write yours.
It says 11:13
